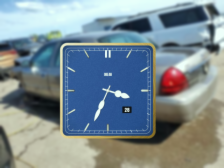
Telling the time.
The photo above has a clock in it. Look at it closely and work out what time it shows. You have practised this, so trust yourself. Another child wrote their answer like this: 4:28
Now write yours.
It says 3:34
